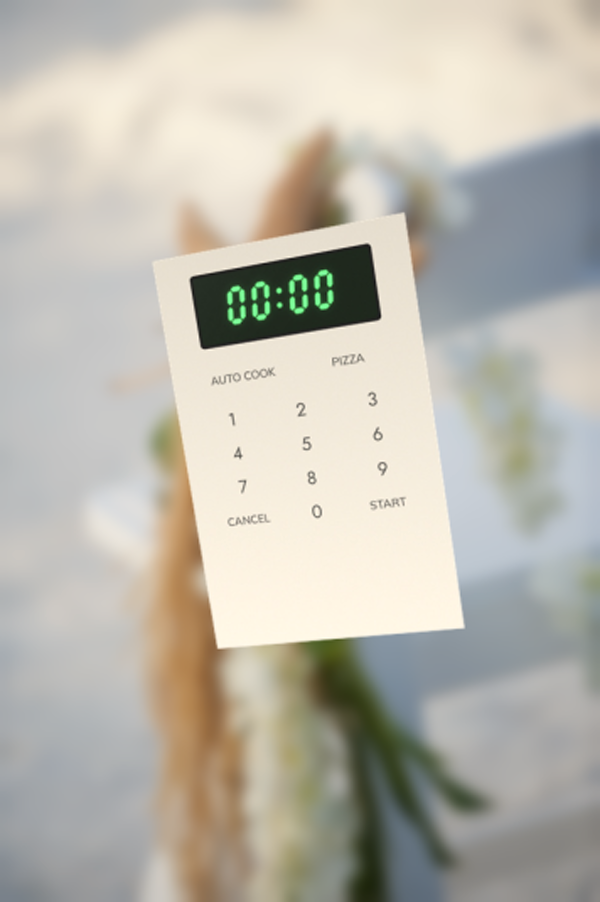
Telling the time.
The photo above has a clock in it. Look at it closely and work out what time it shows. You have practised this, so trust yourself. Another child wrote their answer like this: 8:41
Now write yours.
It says 0:00
